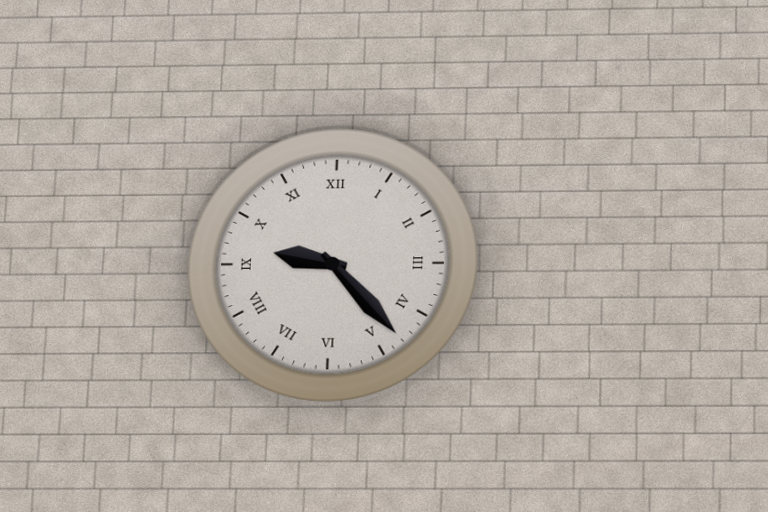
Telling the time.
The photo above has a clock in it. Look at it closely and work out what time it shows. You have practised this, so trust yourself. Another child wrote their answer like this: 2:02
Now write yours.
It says 9:23
